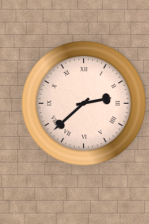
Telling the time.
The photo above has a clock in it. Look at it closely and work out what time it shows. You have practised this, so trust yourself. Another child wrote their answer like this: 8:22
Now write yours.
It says 2:38
